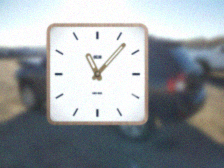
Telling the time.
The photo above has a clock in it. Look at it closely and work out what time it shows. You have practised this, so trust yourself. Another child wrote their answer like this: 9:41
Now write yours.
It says 11:07
